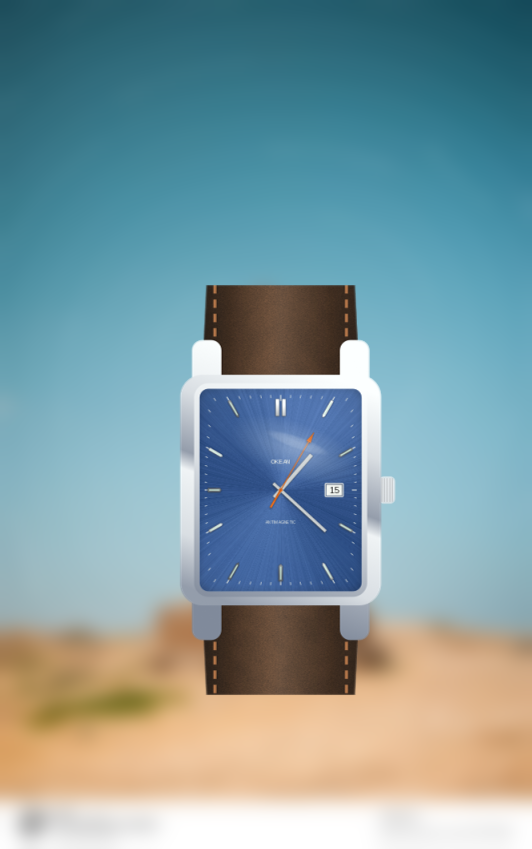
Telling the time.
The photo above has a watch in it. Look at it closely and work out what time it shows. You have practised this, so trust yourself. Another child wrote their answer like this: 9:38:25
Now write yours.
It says 1:22:05
